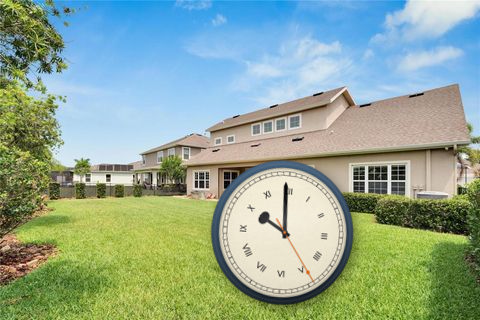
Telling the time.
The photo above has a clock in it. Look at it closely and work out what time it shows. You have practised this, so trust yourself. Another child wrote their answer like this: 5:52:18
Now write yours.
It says 9:59:24
